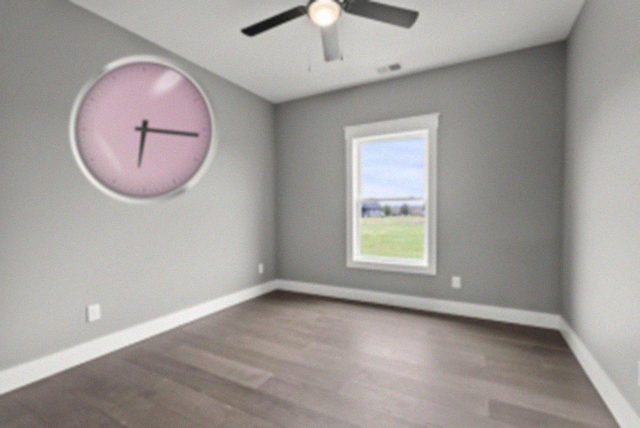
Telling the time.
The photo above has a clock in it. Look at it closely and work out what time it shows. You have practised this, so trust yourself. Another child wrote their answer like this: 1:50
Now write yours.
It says 6:16
